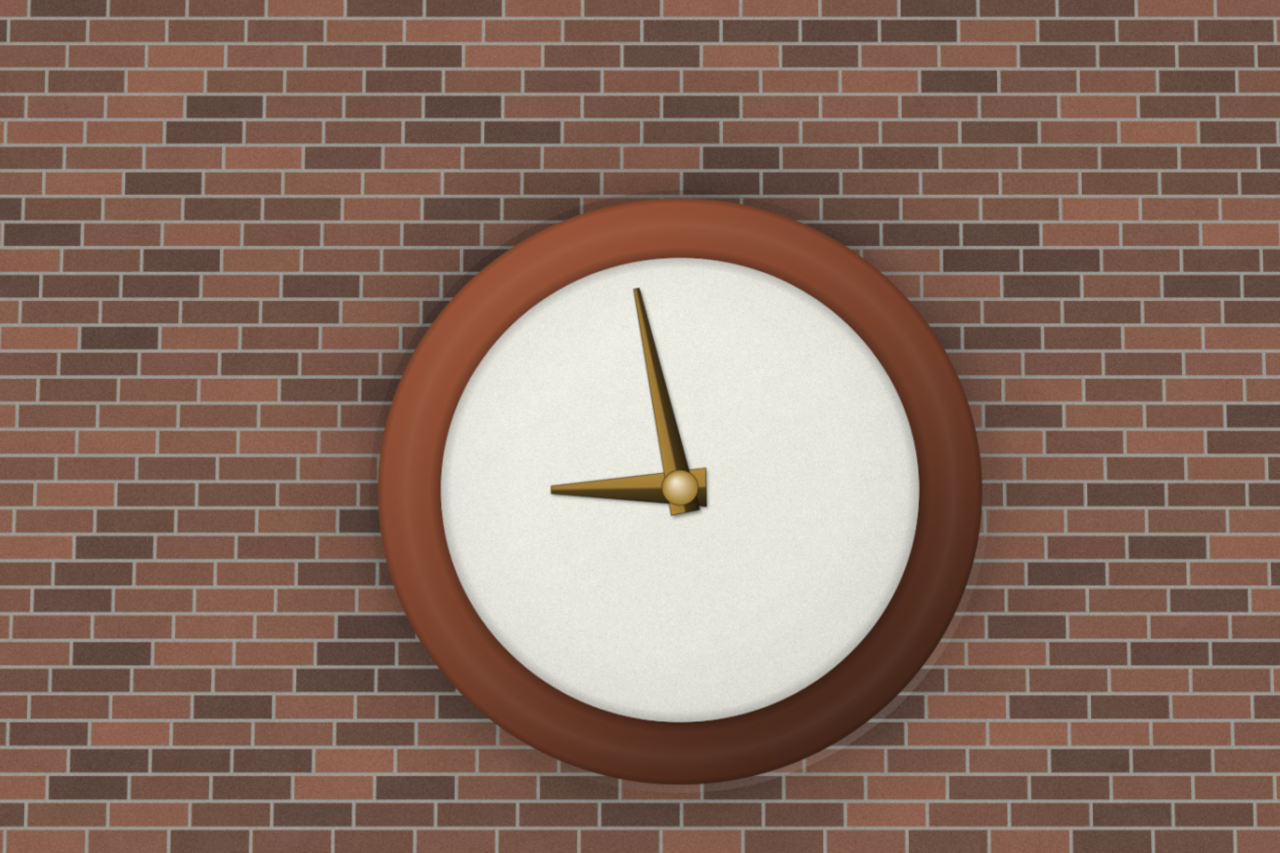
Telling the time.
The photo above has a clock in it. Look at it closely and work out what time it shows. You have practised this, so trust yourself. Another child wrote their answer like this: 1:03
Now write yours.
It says 8:58
